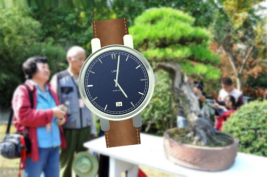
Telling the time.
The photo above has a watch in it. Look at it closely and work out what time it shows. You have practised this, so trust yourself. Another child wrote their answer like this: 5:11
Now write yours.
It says 5:02
